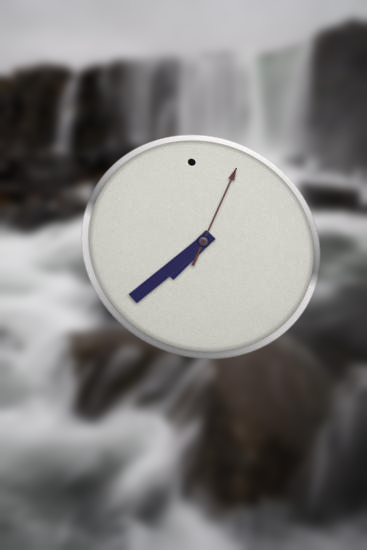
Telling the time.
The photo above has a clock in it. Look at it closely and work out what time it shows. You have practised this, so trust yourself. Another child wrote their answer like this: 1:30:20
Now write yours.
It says 7:39:05
